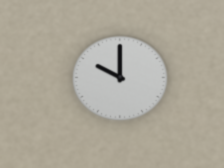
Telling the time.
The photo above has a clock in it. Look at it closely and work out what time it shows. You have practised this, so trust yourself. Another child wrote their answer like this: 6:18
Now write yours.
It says 10:00
